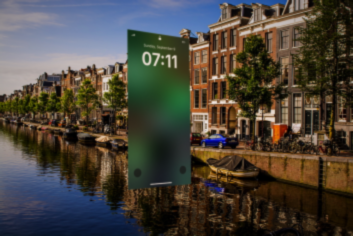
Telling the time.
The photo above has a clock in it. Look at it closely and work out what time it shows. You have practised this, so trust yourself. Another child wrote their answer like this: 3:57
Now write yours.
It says 7:11
